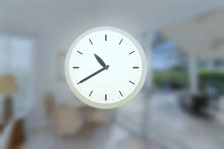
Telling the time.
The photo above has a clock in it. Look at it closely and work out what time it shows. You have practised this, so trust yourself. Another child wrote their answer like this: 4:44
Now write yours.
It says 10:40
